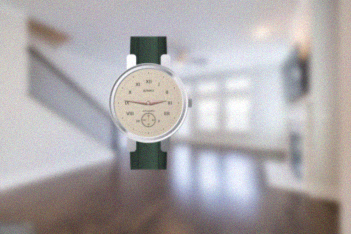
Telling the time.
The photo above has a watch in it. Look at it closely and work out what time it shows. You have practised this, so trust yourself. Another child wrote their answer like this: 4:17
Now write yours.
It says 2:46
